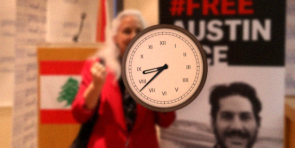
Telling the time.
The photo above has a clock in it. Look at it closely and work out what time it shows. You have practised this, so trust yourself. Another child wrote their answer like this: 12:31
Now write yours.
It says 8:38
